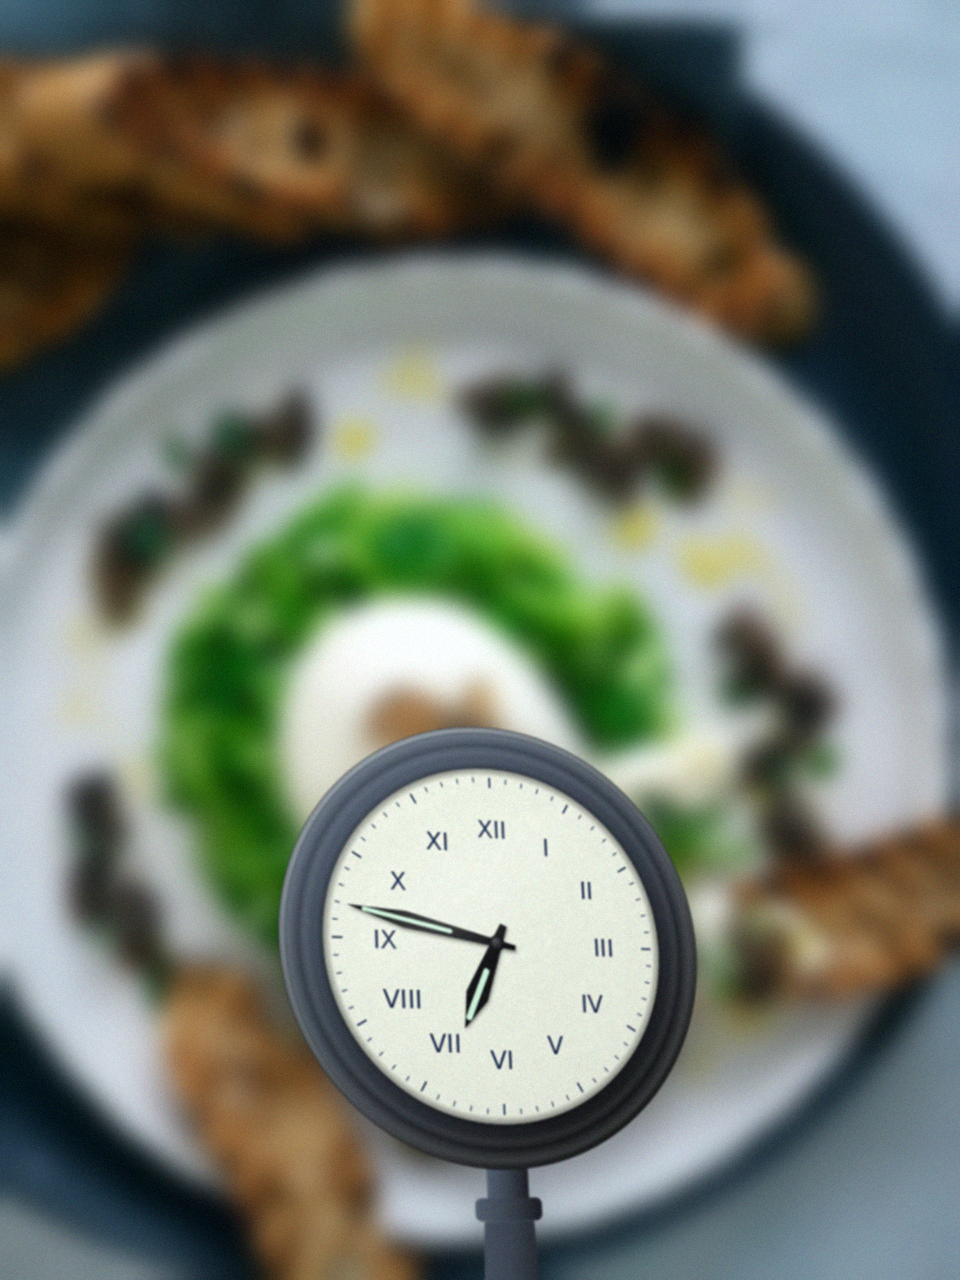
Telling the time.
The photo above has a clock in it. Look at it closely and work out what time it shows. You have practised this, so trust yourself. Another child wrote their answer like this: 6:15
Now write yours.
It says 6:47
